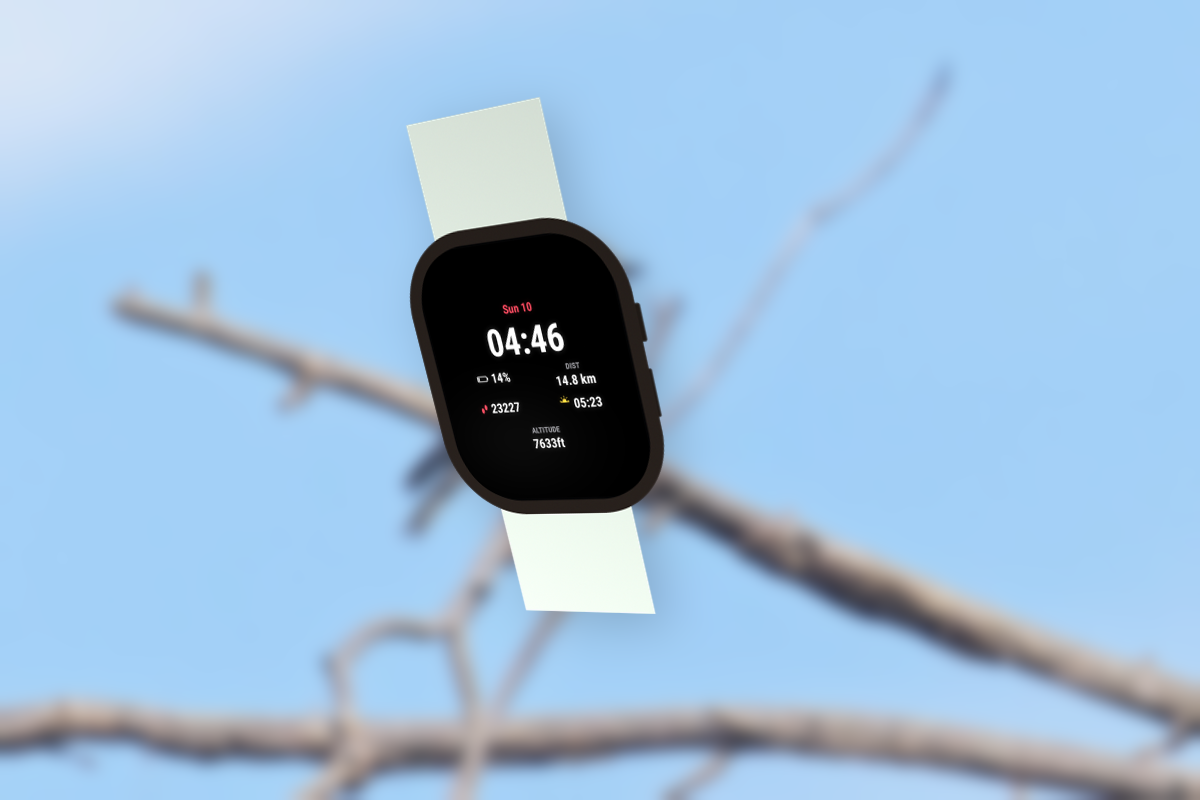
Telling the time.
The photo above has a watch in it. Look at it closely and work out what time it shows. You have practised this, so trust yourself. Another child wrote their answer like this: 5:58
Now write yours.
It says 4:46
